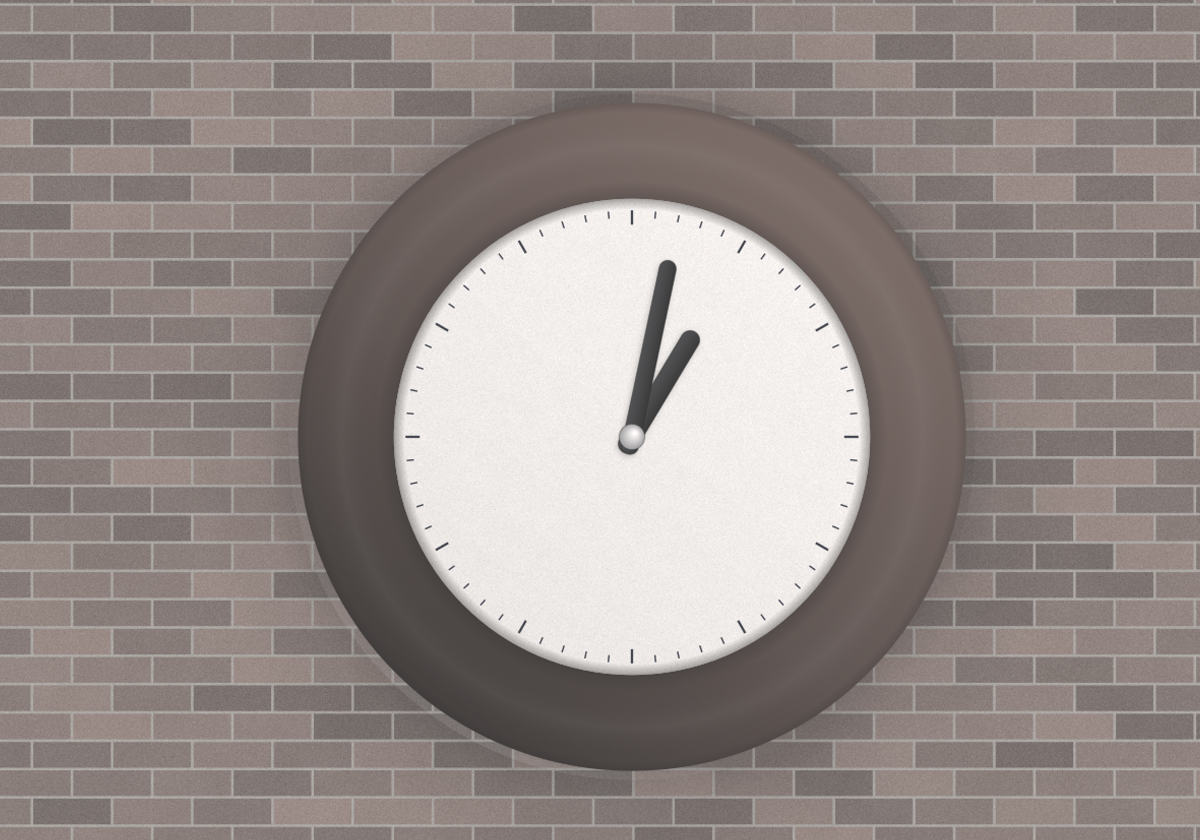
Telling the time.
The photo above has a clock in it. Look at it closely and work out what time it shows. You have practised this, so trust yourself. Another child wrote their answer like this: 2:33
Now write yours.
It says 1:02
